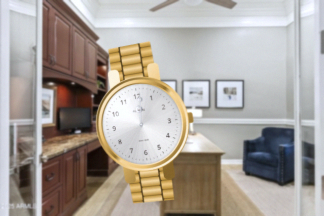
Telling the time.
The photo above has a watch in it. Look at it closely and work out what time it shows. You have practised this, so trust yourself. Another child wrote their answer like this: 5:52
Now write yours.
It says 12:01
